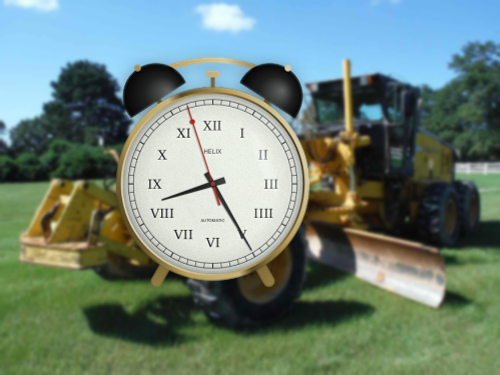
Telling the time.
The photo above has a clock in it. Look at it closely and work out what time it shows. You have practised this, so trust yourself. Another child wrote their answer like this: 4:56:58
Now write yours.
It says 8:24:57
